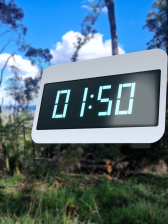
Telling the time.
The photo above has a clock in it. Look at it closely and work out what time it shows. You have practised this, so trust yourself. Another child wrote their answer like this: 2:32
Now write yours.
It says 1:50
